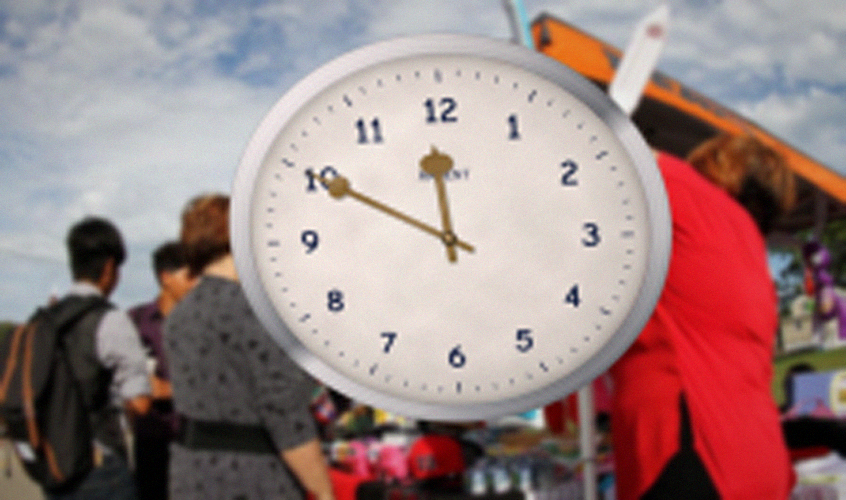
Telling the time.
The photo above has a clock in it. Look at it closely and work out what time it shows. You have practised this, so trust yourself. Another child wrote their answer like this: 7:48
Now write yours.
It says 11:50
